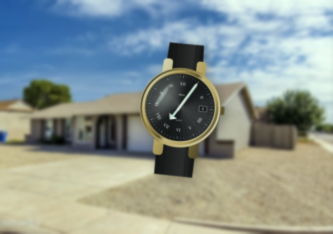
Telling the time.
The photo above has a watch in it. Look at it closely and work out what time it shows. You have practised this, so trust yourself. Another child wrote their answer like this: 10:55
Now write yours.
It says 7:05
